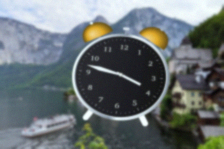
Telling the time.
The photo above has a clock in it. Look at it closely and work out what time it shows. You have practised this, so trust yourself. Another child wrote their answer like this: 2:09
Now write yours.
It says 3:47
